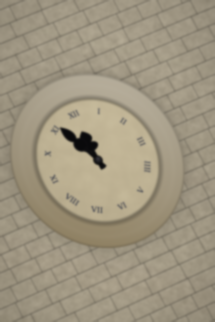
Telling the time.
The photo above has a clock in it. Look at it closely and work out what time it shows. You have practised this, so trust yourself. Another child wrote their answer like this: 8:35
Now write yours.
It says 11:56
